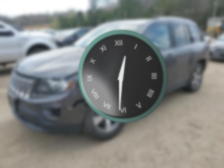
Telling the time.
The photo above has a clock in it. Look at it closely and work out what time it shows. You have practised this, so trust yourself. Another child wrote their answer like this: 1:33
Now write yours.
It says 12:31
